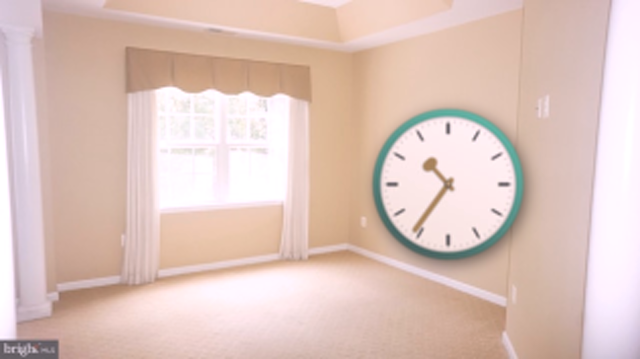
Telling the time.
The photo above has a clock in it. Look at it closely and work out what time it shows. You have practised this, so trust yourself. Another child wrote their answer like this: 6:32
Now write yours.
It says 10:36
